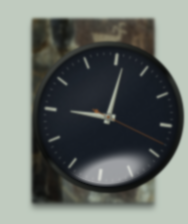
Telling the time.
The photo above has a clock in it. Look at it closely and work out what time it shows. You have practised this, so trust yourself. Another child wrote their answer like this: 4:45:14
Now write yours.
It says 9:01:18
